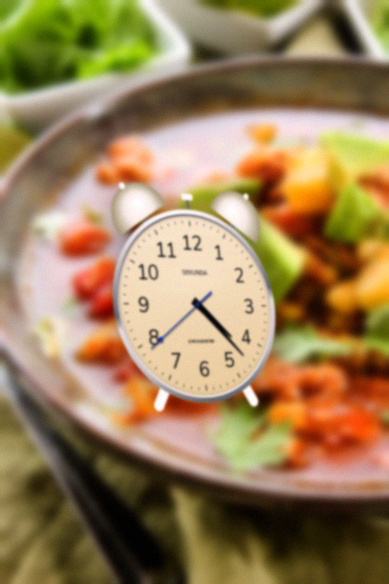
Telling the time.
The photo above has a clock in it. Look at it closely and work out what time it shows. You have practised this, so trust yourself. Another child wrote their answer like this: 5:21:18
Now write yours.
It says 4:22:39
